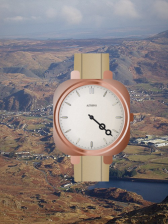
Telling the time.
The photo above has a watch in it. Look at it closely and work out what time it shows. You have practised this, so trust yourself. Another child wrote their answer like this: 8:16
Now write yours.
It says 4:22
